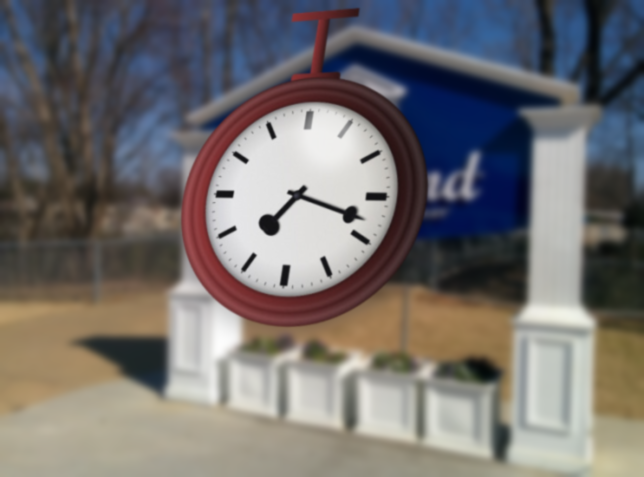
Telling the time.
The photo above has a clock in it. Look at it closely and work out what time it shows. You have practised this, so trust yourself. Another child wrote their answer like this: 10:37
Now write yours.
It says 7:18
